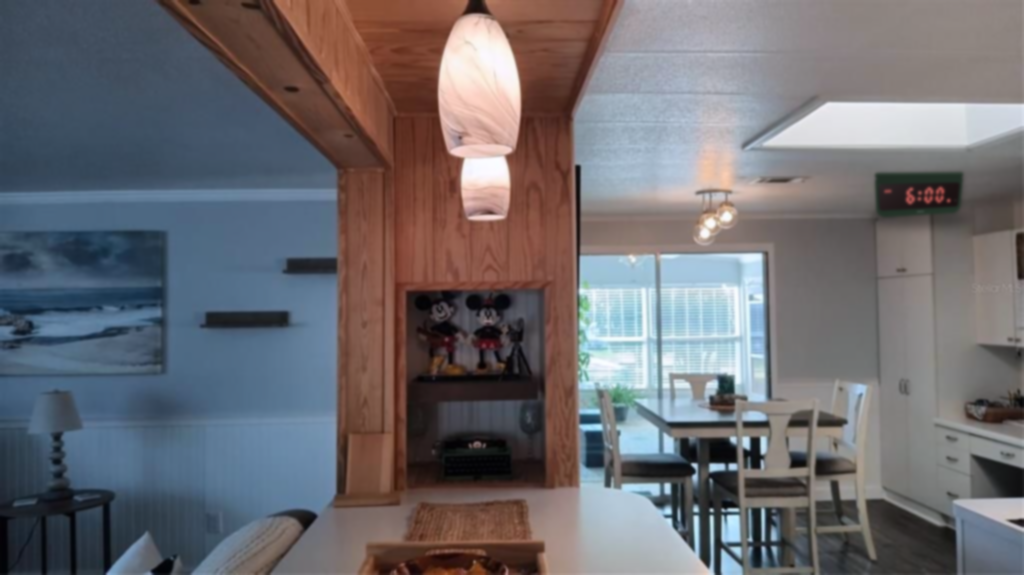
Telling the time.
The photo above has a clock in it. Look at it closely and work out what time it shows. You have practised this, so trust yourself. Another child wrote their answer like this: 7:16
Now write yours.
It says 6:00
